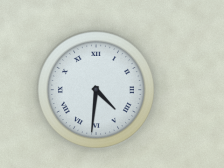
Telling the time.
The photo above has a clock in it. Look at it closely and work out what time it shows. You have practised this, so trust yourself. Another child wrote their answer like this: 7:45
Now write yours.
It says 4:31
